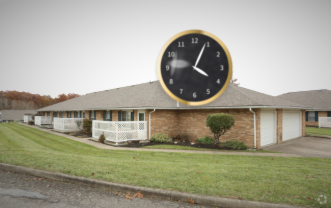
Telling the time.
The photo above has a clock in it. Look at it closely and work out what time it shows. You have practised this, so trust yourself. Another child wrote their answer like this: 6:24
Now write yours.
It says 4:04
